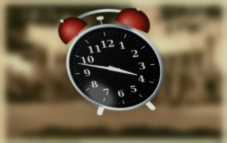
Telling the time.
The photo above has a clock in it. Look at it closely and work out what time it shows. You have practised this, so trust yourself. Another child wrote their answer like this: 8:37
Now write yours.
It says 3:48
